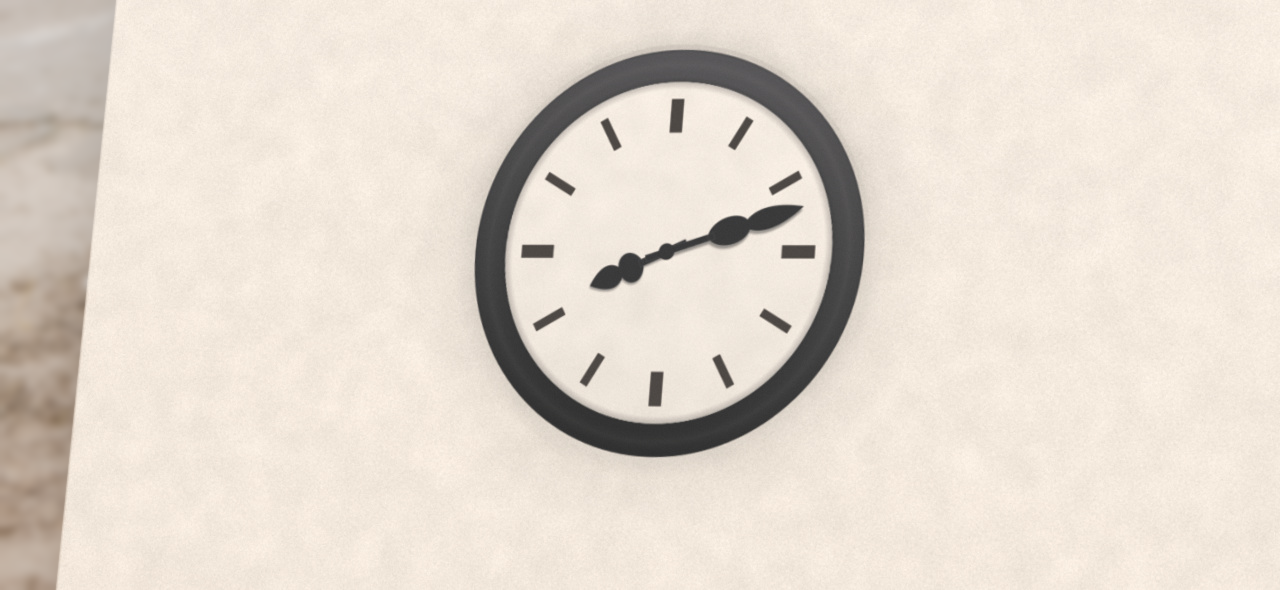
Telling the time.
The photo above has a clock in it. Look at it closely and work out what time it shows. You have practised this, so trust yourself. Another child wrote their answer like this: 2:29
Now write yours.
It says 8:12
